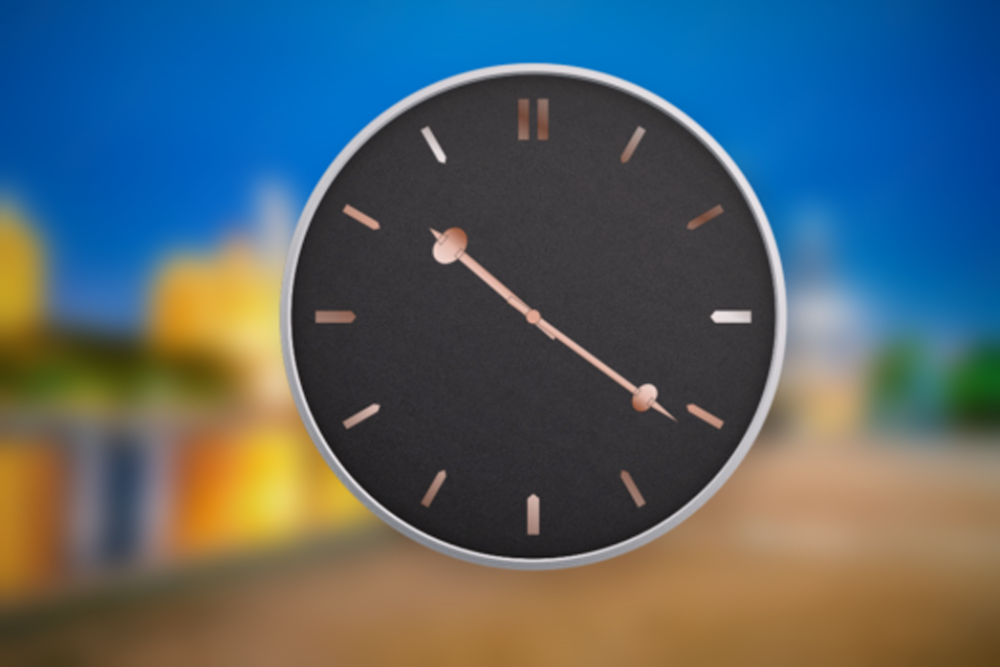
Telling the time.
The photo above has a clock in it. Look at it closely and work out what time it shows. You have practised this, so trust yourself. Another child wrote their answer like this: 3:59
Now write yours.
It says 10:21
